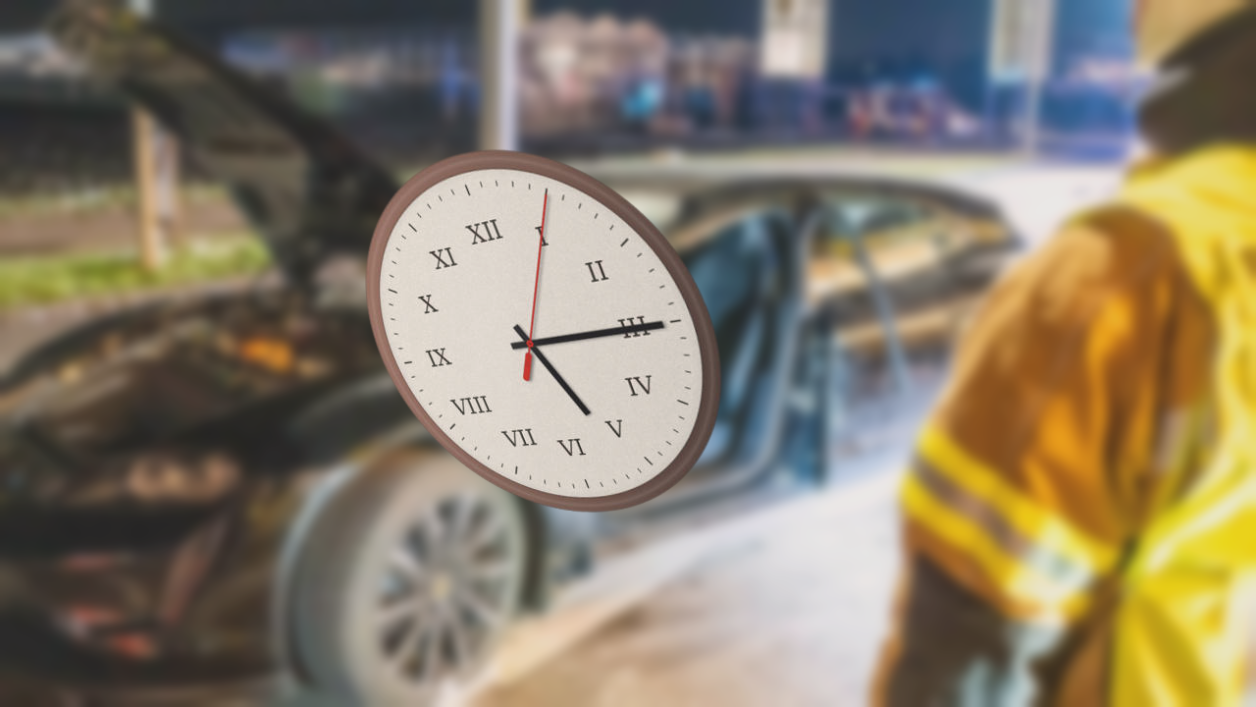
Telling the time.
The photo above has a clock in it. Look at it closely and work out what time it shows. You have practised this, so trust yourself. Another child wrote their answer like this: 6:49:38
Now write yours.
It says 5:15:05
